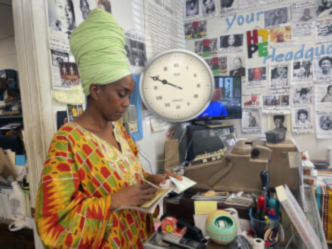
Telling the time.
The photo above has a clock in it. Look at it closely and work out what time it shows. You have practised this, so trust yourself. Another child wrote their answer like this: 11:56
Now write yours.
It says 9:49
